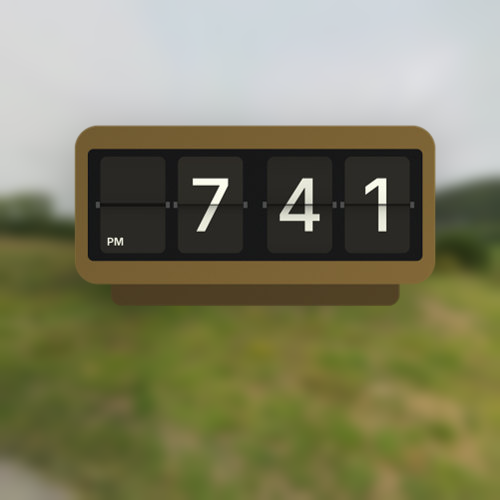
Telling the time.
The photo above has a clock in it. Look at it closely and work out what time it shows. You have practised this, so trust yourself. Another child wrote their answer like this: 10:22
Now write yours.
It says 7:41
